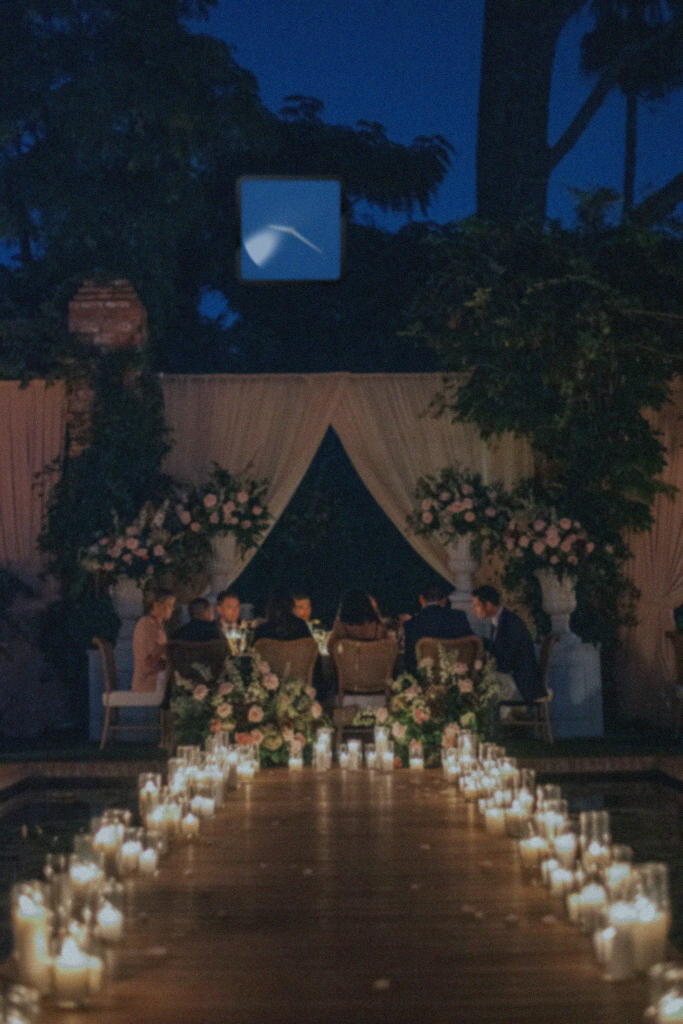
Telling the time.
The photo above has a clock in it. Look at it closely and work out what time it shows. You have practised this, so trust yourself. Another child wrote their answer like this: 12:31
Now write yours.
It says 9:21
